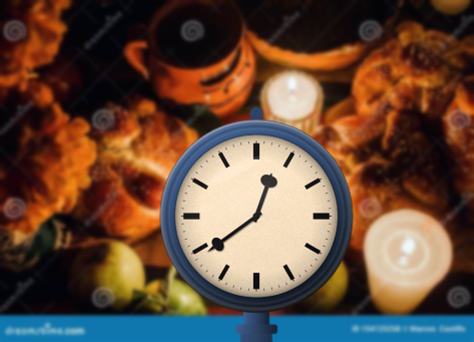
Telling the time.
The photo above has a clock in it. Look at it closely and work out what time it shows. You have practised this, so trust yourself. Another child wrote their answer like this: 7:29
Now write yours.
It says 12:39
